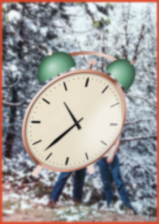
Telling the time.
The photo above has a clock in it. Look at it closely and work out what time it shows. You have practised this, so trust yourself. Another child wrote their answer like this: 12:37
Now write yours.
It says 10:37
